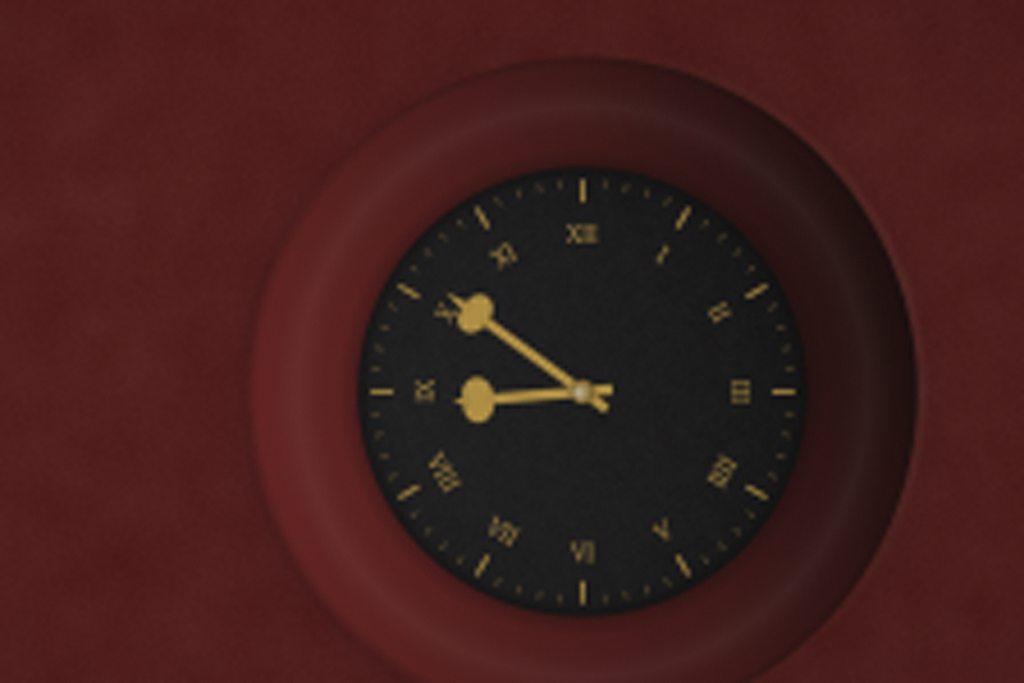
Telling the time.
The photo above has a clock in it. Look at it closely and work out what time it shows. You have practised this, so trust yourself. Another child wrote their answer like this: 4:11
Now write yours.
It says 8:51
